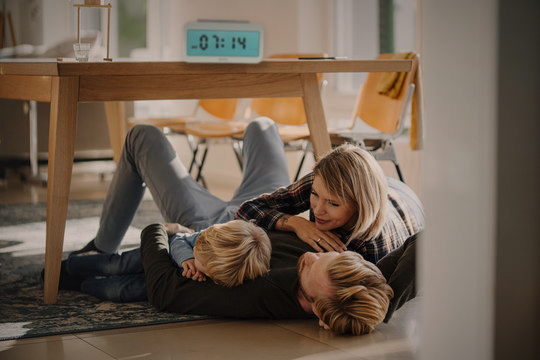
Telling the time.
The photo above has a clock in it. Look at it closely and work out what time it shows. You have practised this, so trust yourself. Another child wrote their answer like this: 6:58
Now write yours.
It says 7:14
